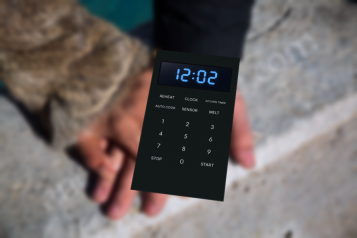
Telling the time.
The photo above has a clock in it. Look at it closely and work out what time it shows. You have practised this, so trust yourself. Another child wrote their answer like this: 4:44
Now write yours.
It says 12:02
